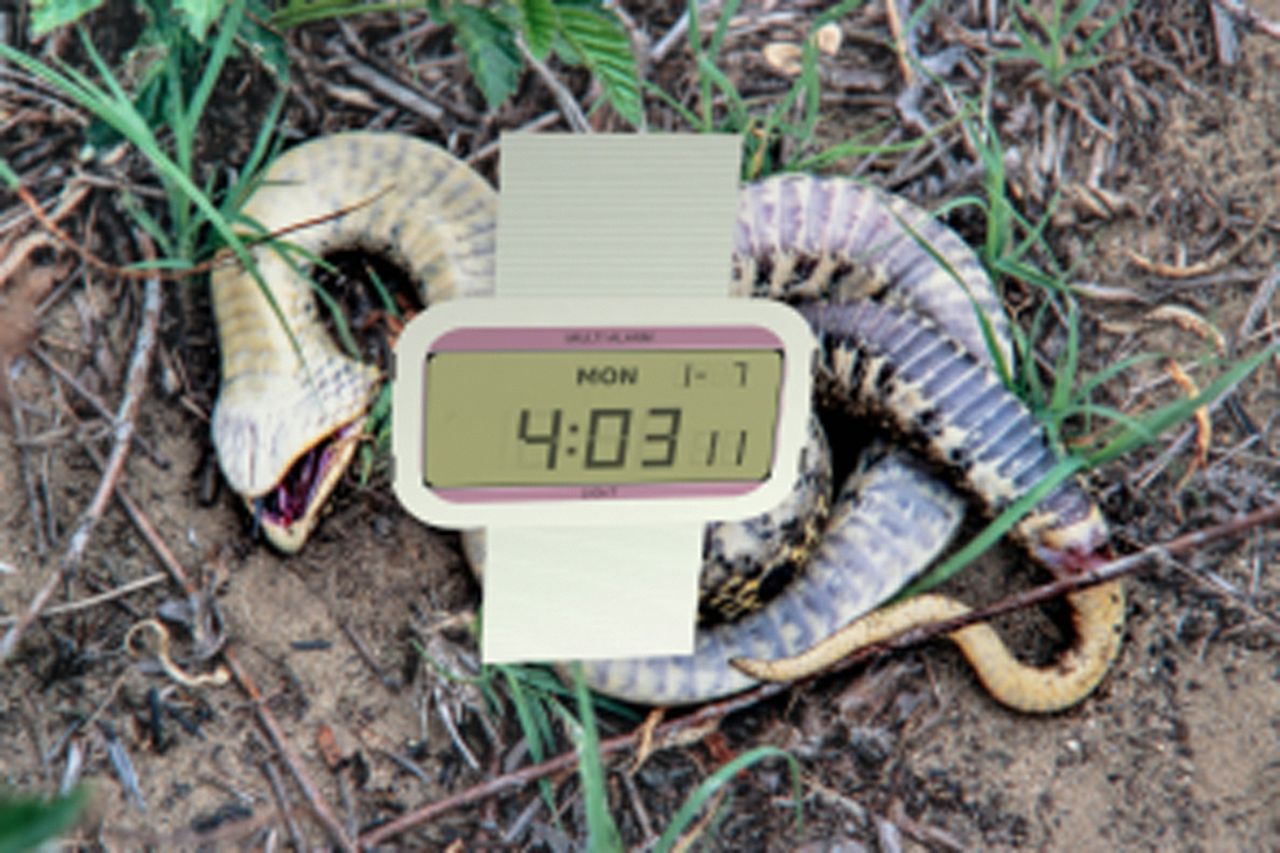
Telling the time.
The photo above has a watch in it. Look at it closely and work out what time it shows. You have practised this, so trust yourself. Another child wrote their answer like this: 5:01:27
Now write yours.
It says 4:03:11
